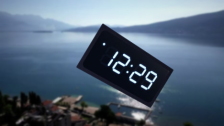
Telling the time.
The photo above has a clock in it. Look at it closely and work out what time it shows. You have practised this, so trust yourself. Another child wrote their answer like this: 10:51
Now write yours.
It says 12:29
